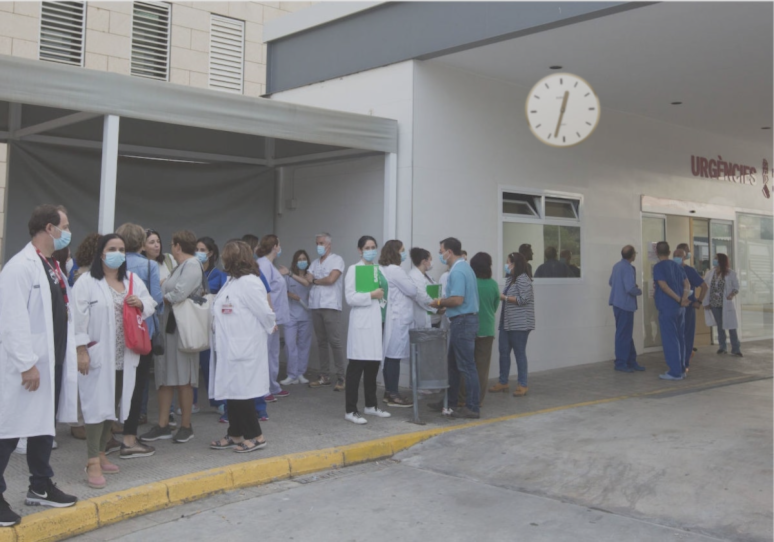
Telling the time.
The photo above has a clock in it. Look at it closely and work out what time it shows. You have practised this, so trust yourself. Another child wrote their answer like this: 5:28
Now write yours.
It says 12:33
